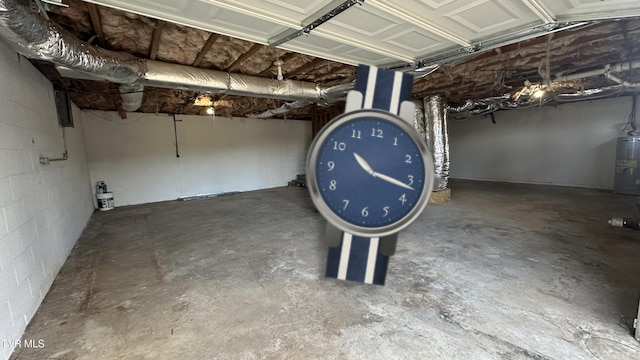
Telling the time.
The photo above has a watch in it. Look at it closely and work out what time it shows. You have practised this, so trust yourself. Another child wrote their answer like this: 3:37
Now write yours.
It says 10:17
